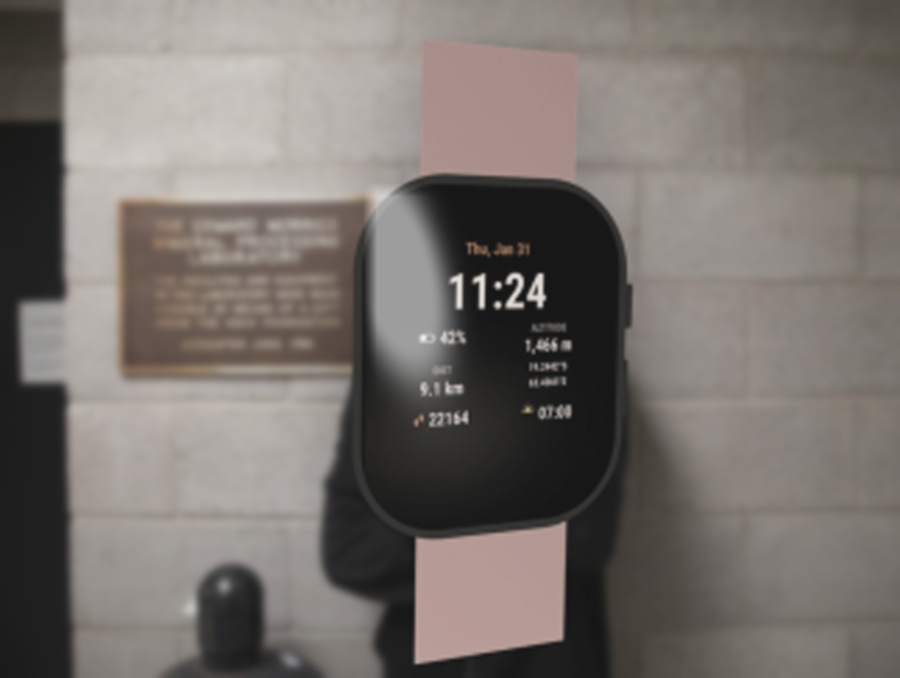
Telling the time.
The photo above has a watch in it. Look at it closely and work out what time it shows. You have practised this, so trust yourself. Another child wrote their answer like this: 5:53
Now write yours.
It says 11:24
